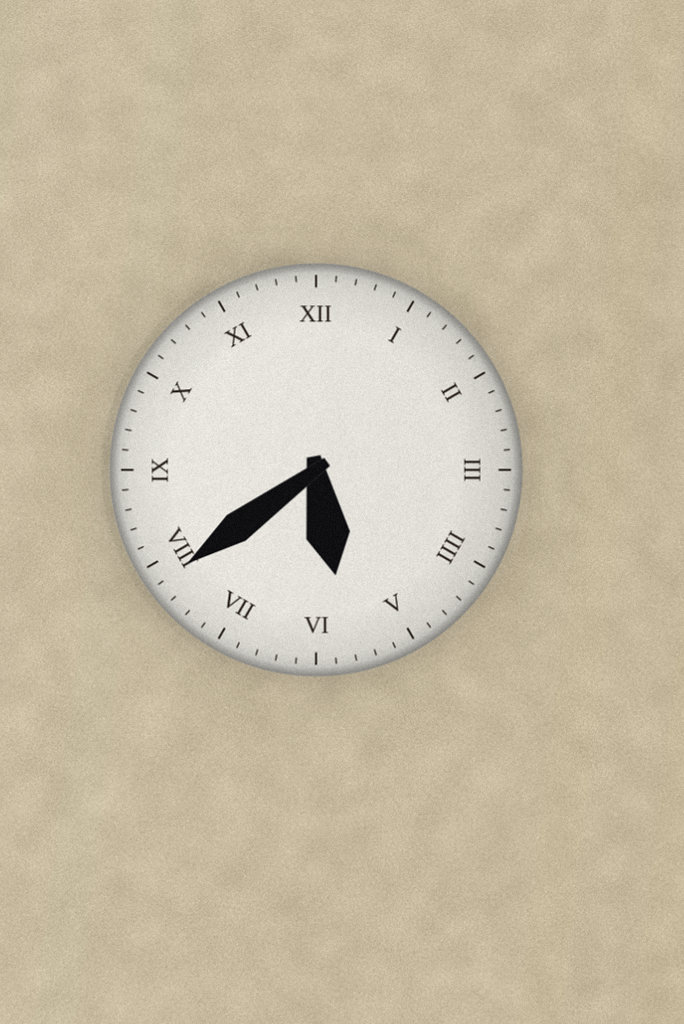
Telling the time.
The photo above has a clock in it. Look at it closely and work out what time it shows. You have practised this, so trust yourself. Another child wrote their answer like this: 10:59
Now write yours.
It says 5:39
